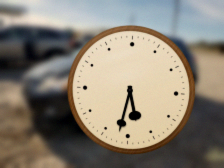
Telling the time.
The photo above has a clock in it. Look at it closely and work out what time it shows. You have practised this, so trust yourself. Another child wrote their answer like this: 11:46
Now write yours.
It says 5:32
